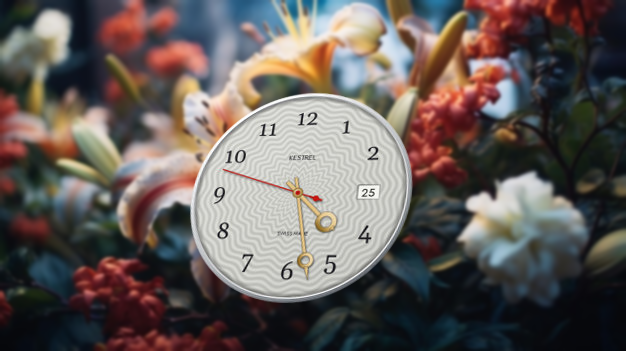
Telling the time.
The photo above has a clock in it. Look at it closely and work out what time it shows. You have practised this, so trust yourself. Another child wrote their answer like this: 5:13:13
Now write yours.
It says 4:27:48
